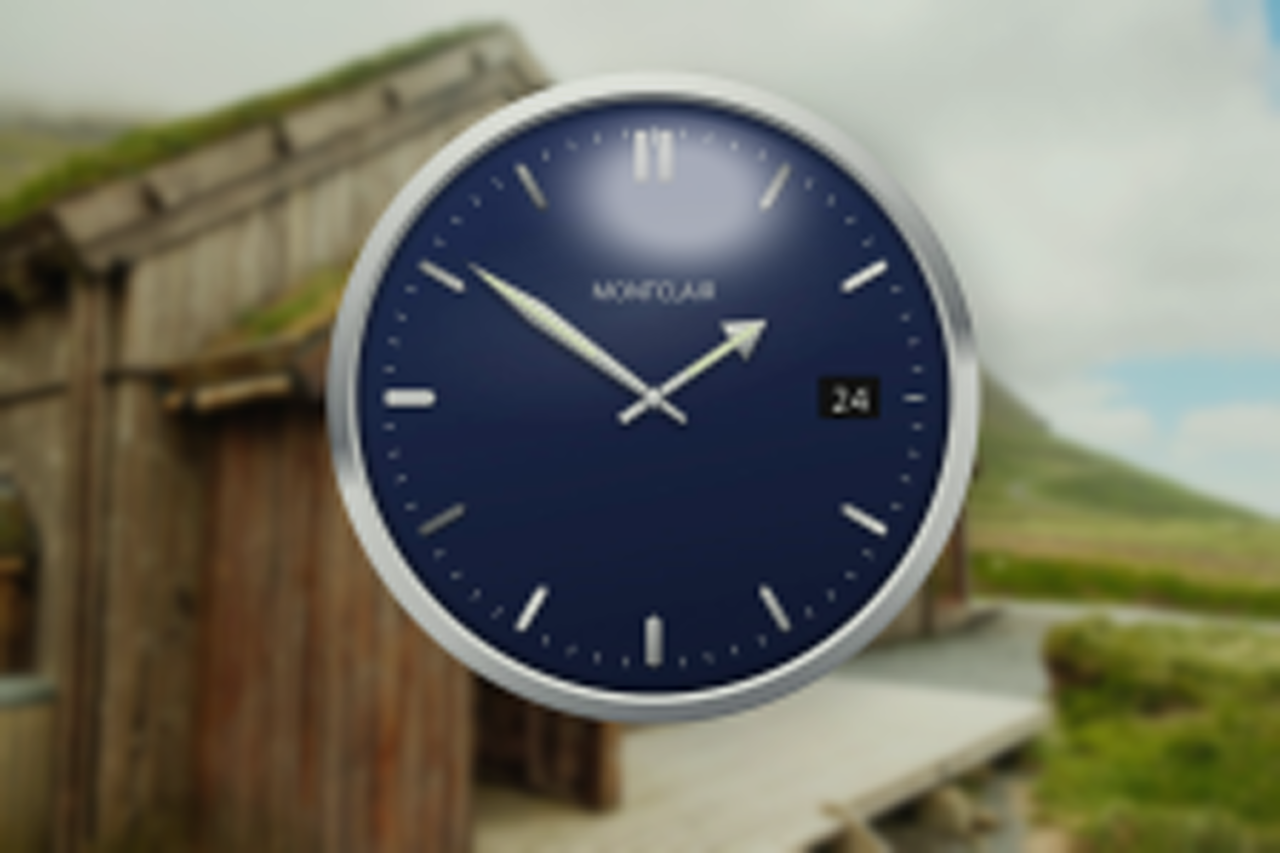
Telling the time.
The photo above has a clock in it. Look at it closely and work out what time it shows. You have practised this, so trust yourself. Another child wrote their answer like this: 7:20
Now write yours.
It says 1:51
